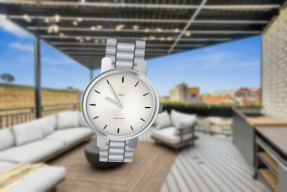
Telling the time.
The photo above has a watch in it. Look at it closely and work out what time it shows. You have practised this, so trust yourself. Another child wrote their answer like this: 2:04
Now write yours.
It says 9:55
